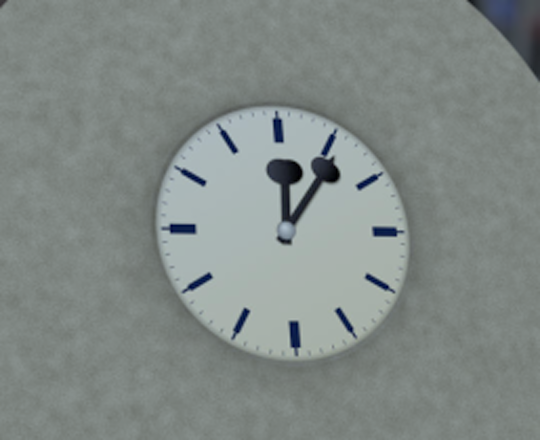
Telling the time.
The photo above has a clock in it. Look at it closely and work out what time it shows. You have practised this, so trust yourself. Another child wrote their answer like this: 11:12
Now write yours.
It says 12:06
